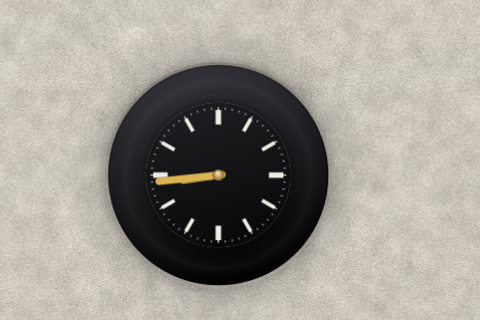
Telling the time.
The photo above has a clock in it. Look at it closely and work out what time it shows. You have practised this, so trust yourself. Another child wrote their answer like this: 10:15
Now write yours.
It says 8:44
